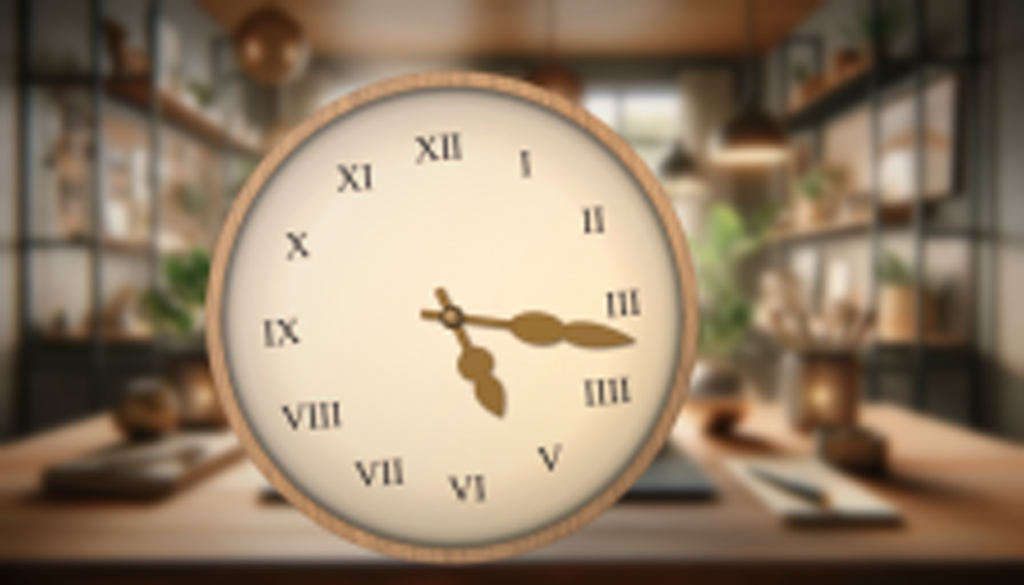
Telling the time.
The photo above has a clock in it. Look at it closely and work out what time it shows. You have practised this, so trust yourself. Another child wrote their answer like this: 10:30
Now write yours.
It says 5:17
